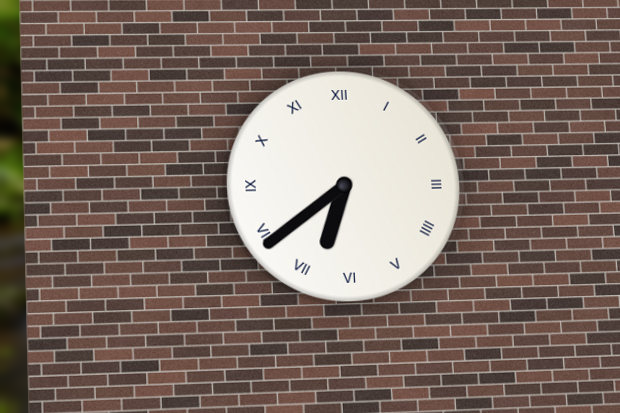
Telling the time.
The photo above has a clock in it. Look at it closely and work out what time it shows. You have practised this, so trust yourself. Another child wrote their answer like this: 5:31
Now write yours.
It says 6:39
